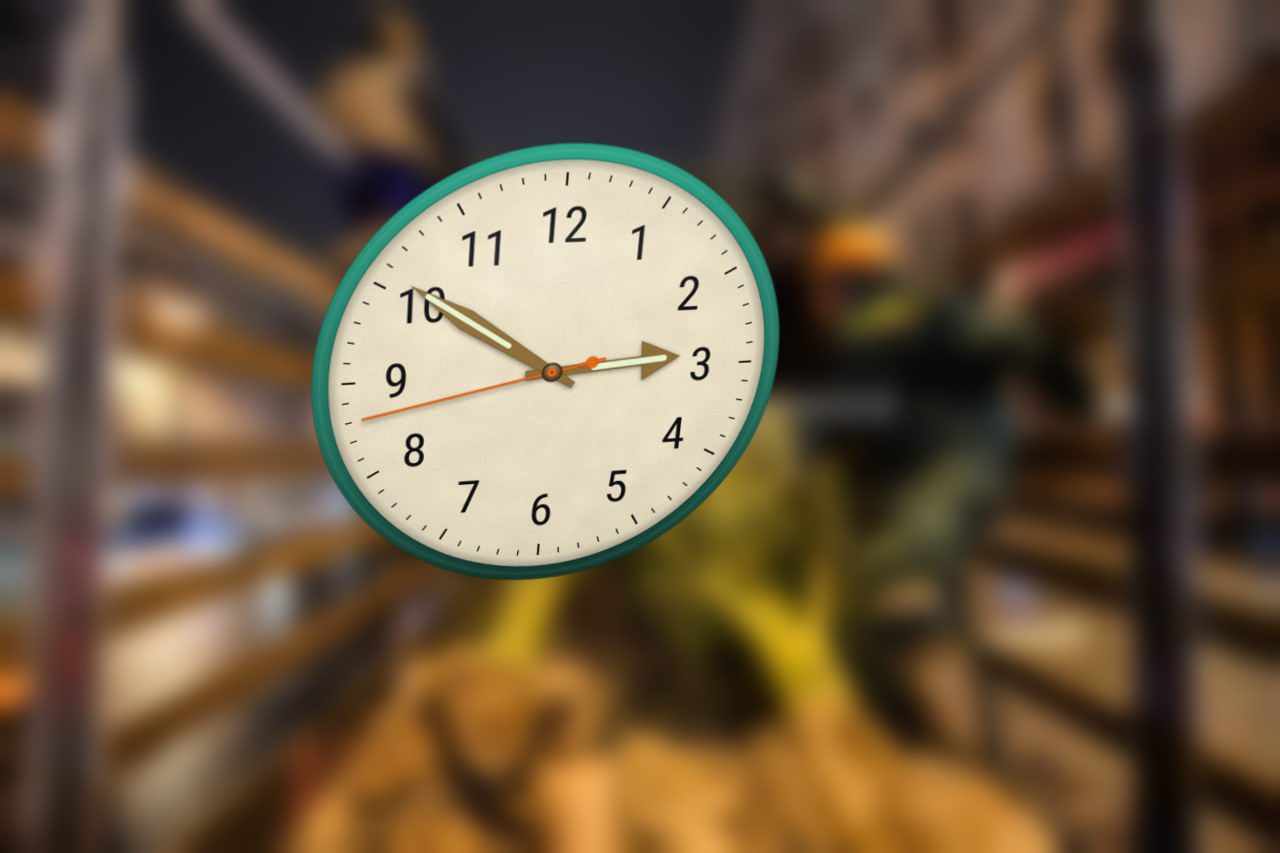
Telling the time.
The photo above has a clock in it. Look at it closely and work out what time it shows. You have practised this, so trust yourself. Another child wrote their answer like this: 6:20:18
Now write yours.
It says 2:50:43
